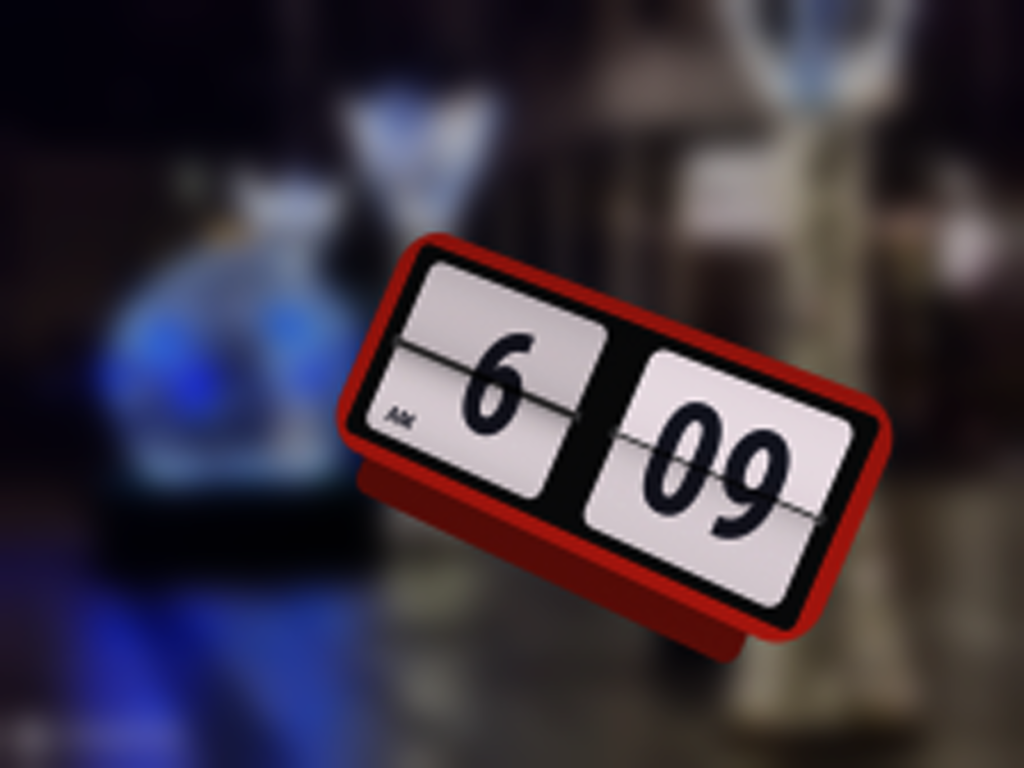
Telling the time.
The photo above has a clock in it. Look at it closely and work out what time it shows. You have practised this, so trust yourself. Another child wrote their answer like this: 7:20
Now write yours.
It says 6:09
